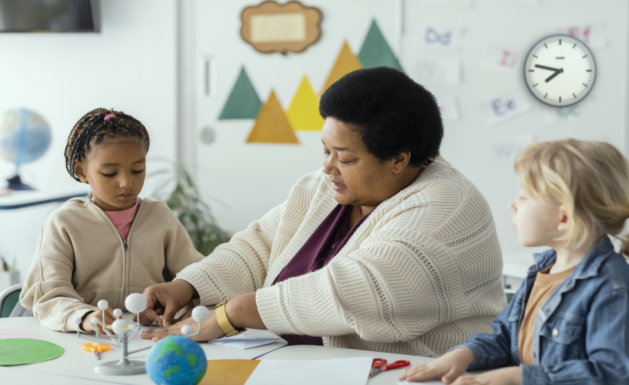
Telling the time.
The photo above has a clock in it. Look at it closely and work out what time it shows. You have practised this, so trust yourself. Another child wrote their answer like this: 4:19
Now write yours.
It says 7:47
